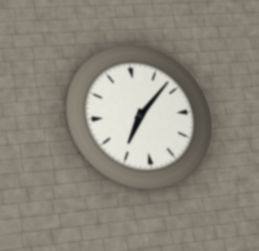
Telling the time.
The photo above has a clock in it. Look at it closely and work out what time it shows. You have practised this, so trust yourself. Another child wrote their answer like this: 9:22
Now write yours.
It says 7:08
